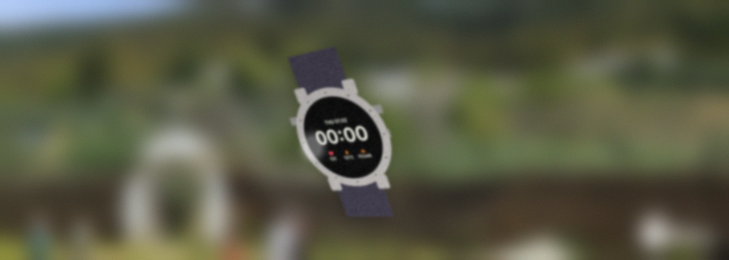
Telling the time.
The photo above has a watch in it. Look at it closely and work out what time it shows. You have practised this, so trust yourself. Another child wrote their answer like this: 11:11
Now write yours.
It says 0:00
